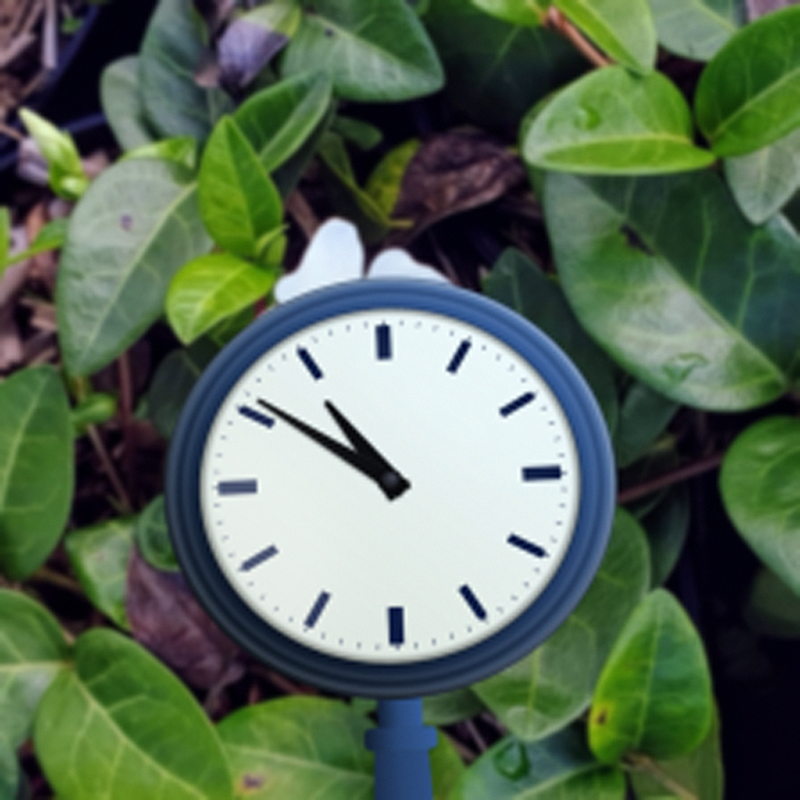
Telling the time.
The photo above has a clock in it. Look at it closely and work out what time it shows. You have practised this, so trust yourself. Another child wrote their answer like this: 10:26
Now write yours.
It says 10:51
